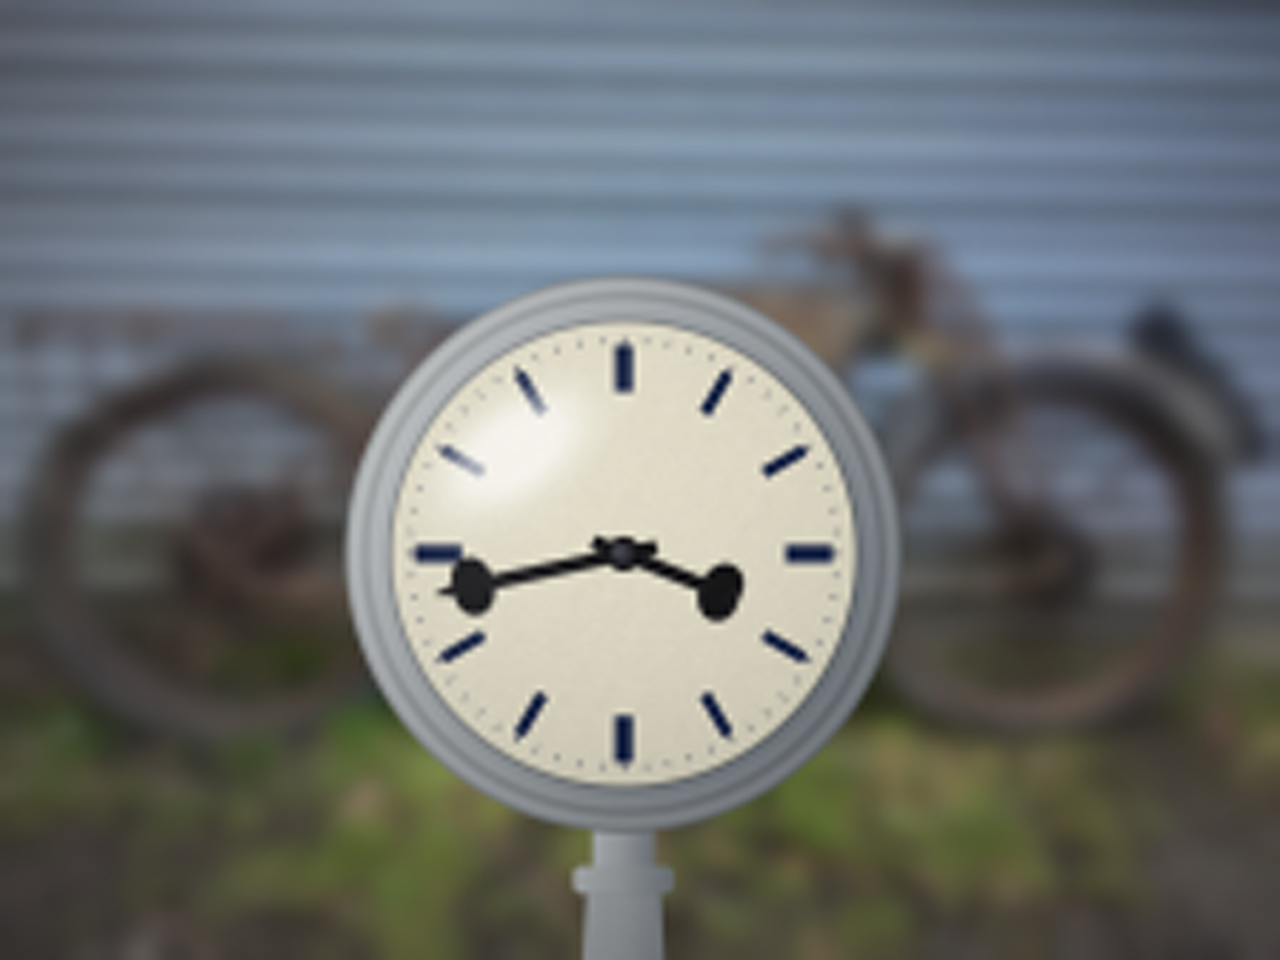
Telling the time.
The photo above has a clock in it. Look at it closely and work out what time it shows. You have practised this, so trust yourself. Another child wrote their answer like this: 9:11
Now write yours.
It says 3:43
